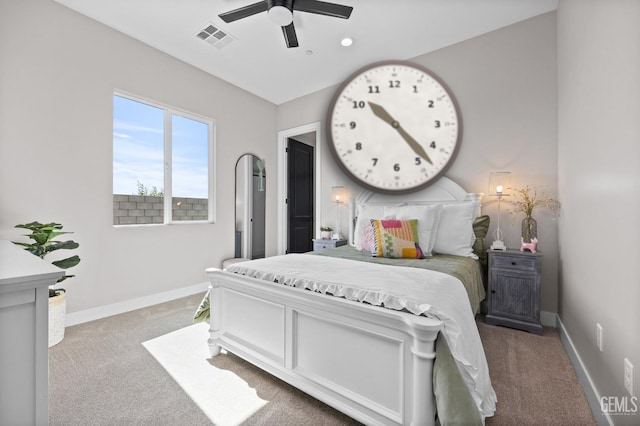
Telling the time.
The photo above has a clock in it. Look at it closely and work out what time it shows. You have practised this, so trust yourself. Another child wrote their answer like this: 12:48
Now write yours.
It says 10:23
